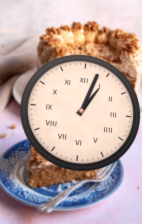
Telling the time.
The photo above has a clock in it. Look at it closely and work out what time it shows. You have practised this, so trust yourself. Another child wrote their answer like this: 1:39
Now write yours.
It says 1:03
